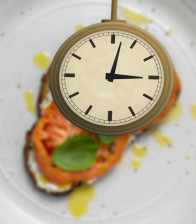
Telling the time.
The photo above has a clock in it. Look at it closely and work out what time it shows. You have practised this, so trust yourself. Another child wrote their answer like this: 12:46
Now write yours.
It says 3:02
